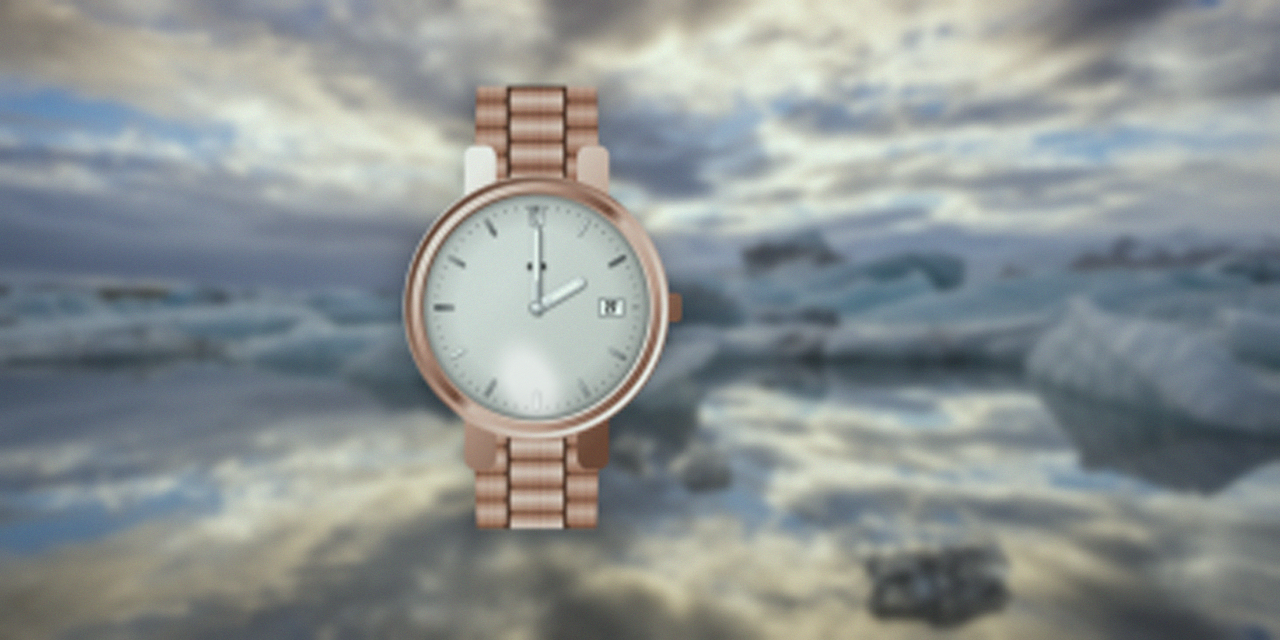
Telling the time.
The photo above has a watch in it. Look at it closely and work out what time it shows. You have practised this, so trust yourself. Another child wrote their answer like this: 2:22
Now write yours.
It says 2:00
